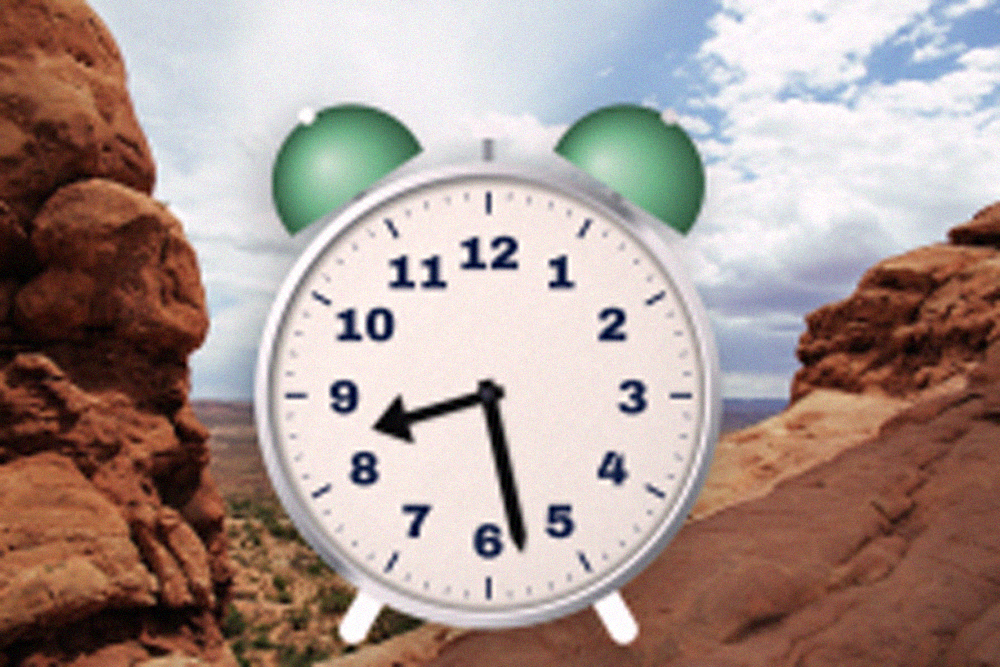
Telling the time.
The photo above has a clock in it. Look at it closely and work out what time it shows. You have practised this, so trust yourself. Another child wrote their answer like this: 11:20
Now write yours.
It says 8:28
